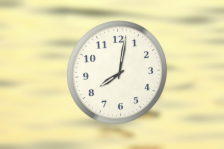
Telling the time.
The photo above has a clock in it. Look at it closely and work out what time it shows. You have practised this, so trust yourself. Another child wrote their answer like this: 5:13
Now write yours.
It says 8:02
